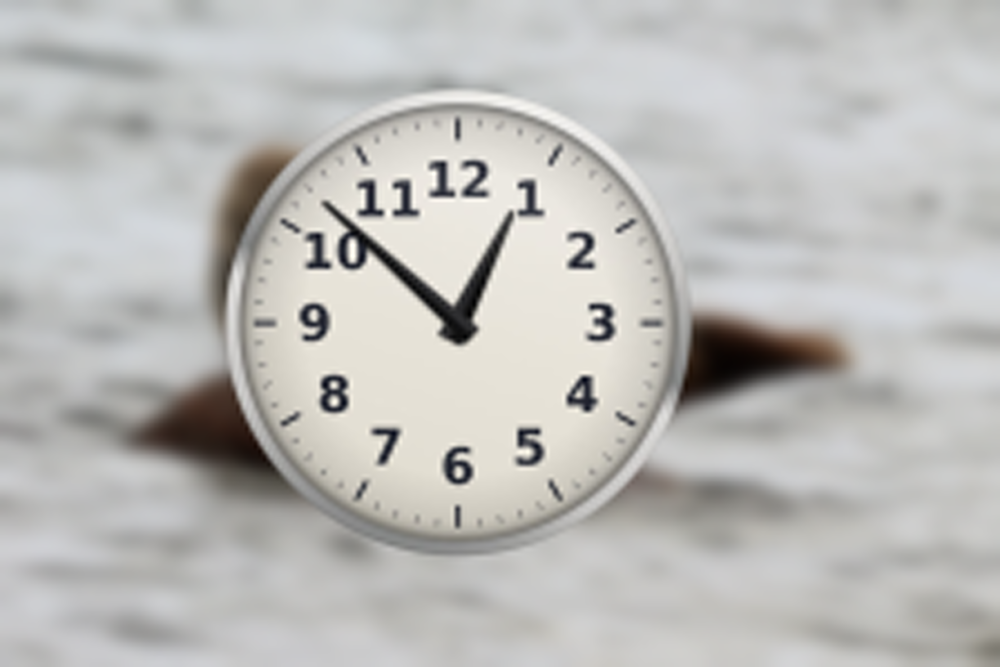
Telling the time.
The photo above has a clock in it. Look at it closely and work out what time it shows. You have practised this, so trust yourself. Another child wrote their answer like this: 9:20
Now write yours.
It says 12:52
